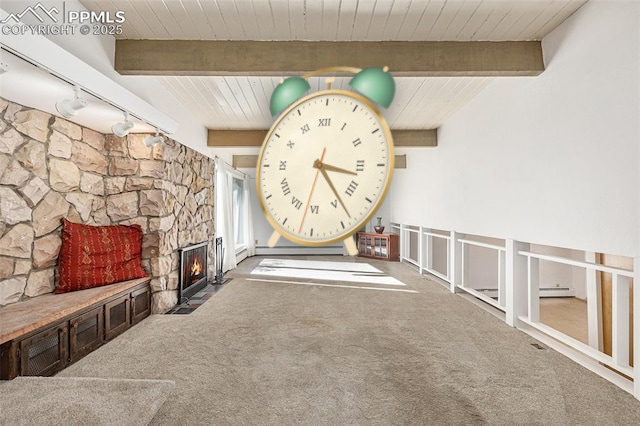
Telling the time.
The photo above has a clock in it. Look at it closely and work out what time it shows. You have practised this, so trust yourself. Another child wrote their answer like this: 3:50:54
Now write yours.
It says 3:23:32
